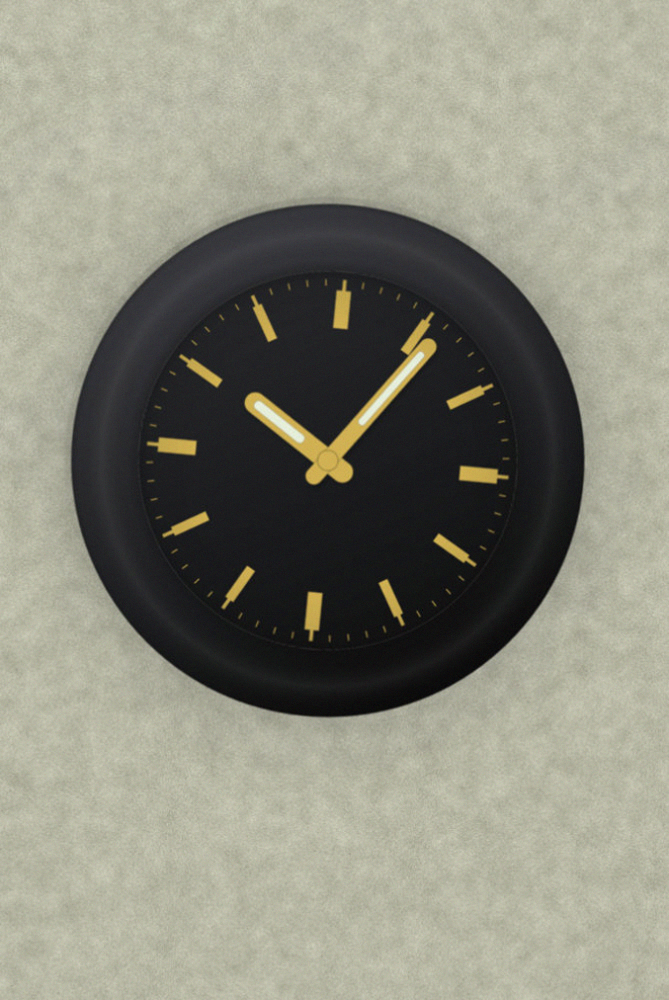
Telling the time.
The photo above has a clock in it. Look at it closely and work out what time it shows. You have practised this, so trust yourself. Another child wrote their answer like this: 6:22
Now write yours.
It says 10:06
